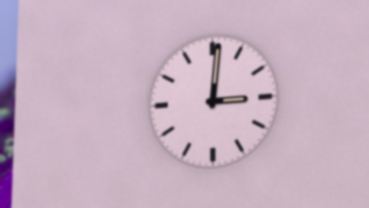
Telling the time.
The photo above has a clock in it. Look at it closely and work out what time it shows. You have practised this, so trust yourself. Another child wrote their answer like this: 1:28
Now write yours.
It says 3:01
